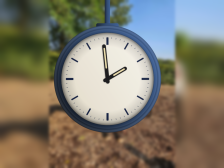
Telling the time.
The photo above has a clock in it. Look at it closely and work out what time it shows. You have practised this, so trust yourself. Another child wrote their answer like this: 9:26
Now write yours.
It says 1:59
